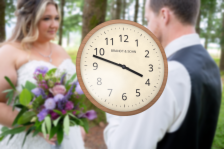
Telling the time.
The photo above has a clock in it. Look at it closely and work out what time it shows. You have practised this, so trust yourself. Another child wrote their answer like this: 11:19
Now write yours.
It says 3:48
